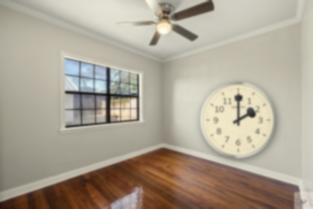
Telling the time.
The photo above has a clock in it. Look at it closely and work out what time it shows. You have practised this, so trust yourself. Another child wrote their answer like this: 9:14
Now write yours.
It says 2:00
